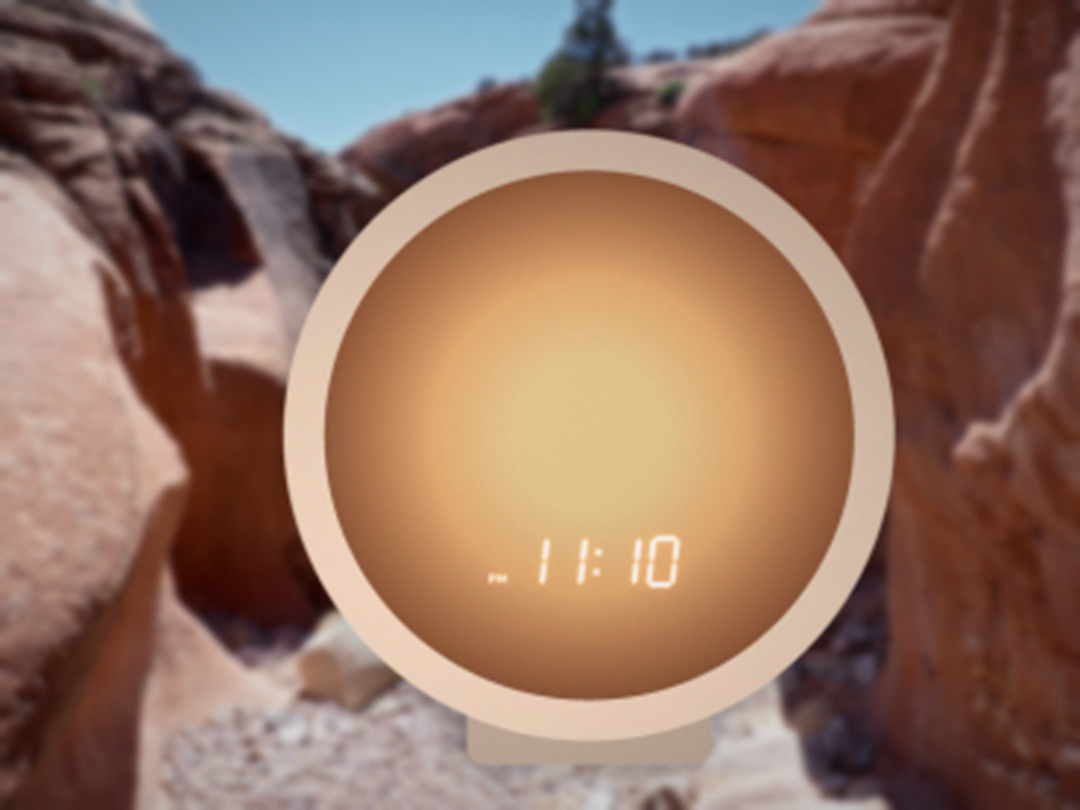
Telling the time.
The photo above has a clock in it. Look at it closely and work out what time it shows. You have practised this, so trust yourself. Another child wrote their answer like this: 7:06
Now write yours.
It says 11:10
